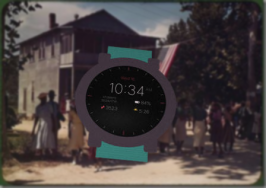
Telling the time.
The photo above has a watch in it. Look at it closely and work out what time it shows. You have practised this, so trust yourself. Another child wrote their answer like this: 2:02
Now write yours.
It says 10:34
